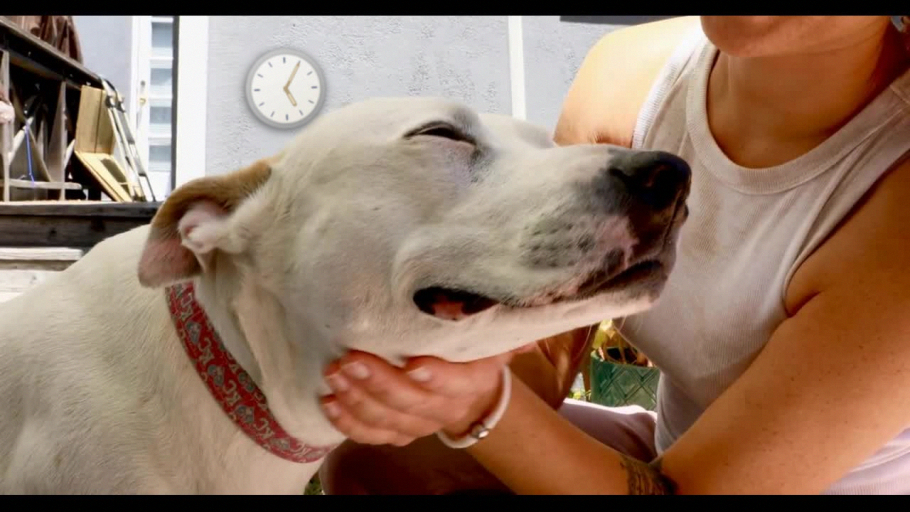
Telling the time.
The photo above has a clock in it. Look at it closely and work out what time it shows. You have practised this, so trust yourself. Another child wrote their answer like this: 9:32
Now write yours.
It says 5:05
